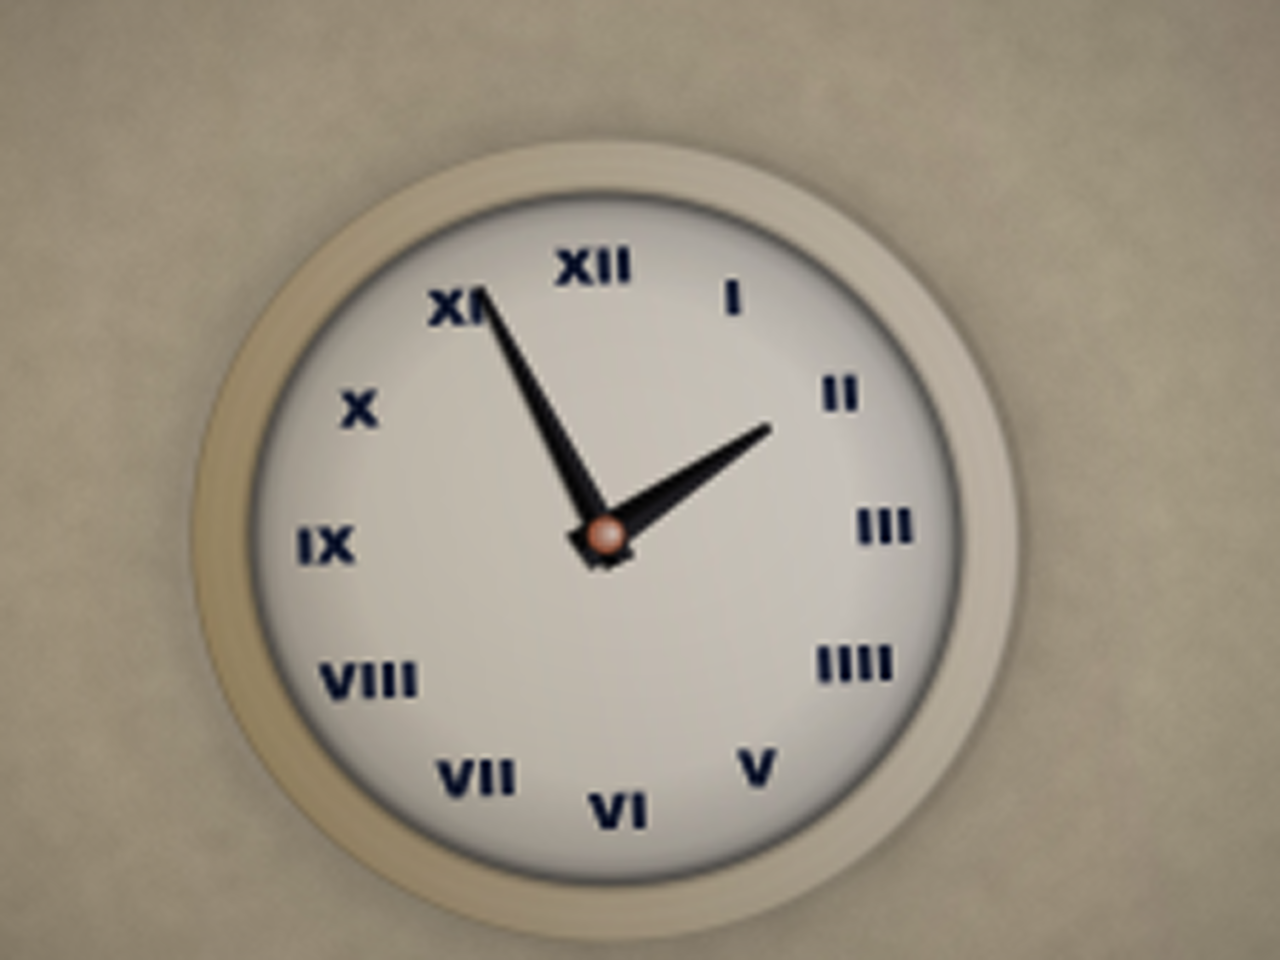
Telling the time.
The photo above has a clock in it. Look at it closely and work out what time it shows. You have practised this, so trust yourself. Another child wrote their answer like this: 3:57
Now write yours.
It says 1:56
